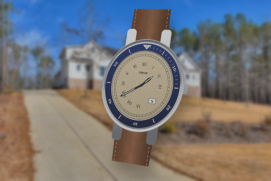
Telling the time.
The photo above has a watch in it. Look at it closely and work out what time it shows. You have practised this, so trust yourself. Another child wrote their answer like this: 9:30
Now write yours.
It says 1:40
